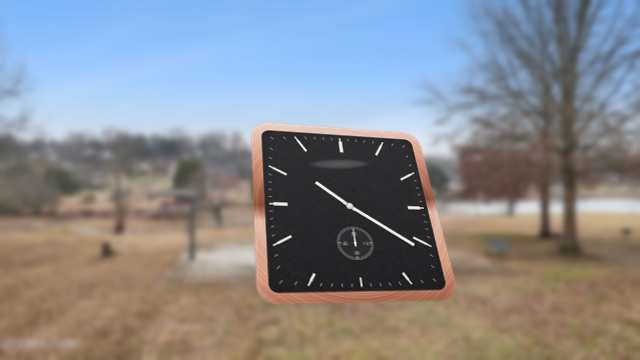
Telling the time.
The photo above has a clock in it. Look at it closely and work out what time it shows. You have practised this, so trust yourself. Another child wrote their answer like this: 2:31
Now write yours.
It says 10:21
